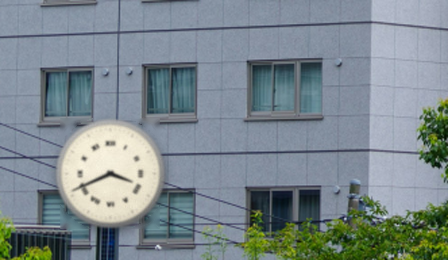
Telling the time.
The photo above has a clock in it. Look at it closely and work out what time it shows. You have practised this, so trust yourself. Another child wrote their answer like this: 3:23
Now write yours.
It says 3:41
